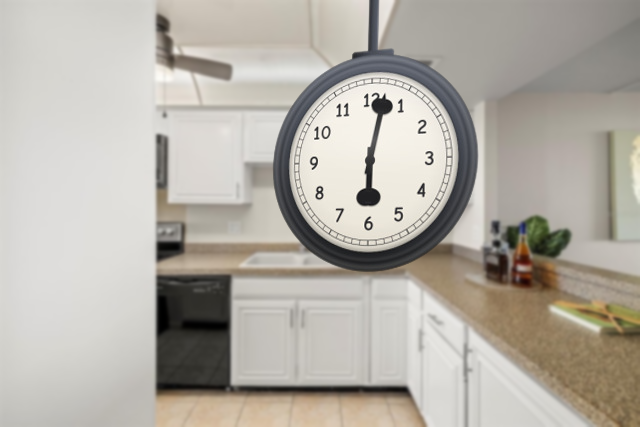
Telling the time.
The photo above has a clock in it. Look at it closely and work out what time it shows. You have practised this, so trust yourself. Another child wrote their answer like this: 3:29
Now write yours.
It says 6:02
